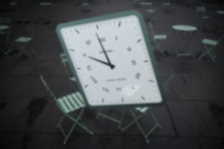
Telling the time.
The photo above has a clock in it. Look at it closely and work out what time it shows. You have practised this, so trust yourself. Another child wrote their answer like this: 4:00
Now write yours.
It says 9:59
